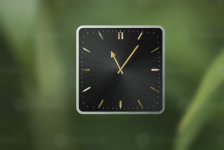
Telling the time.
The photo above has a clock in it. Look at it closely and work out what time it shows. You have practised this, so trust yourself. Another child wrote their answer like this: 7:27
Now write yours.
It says 11:06
